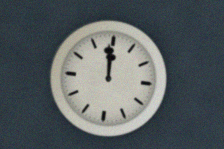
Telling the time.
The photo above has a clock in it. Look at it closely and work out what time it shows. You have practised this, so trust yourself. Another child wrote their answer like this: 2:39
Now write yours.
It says 11:59
